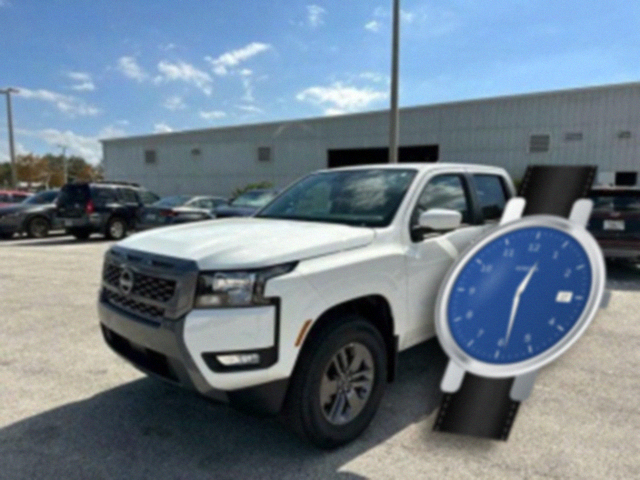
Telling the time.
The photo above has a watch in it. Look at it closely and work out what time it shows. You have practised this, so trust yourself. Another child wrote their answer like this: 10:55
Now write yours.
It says 12:29
